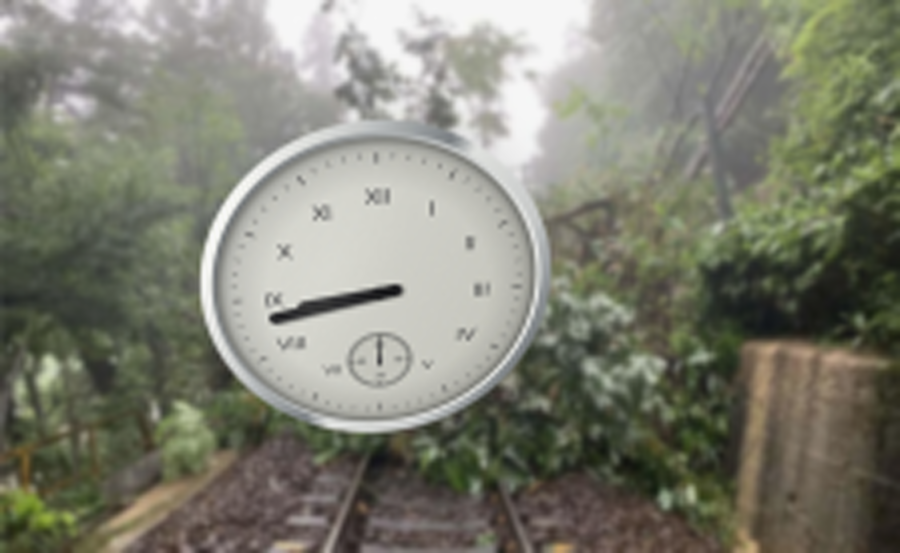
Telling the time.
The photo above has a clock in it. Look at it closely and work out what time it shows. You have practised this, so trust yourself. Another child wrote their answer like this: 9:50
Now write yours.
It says 8:43
